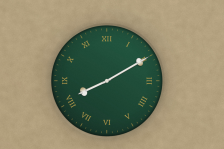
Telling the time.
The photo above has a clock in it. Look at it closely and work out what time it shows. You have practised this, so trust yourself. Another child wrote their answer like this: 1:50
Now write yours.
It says 8:10
